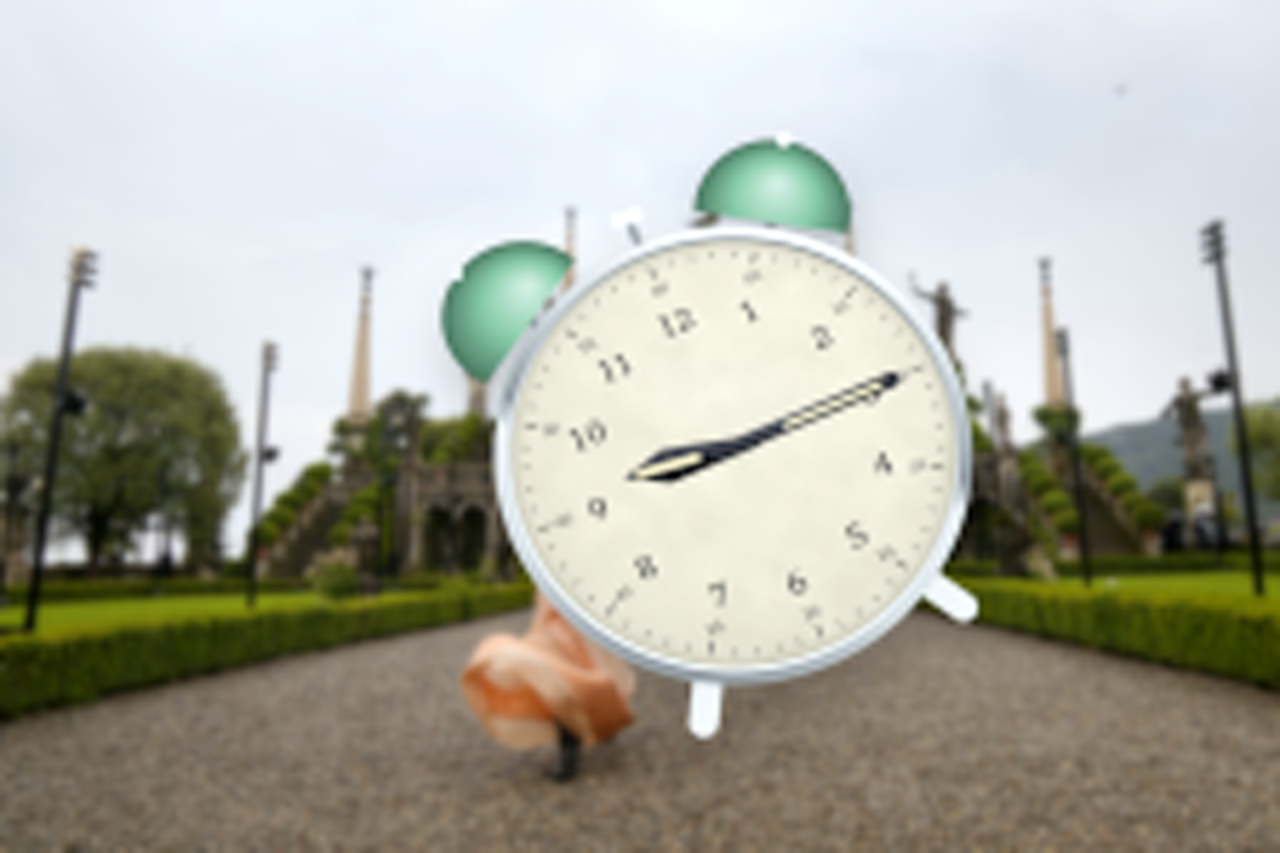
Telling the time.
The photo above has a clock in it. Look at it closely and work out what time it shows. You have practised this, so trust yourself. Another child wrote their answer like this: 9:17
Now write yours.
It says 9:15
